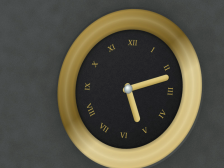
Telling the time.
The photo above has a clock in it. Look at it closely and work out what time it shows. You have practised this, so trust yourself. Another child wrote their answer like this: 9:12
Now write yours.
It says 5:12
